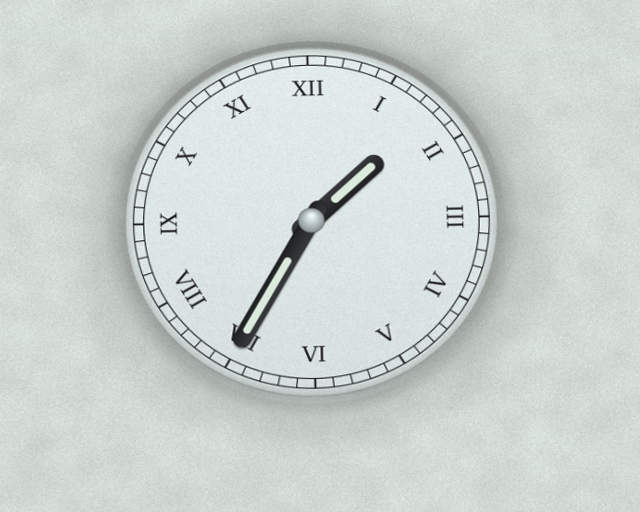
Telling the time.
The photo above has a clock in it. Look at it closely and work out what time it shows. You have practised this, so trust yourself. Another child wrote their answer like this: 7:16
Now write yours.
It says 1:35
